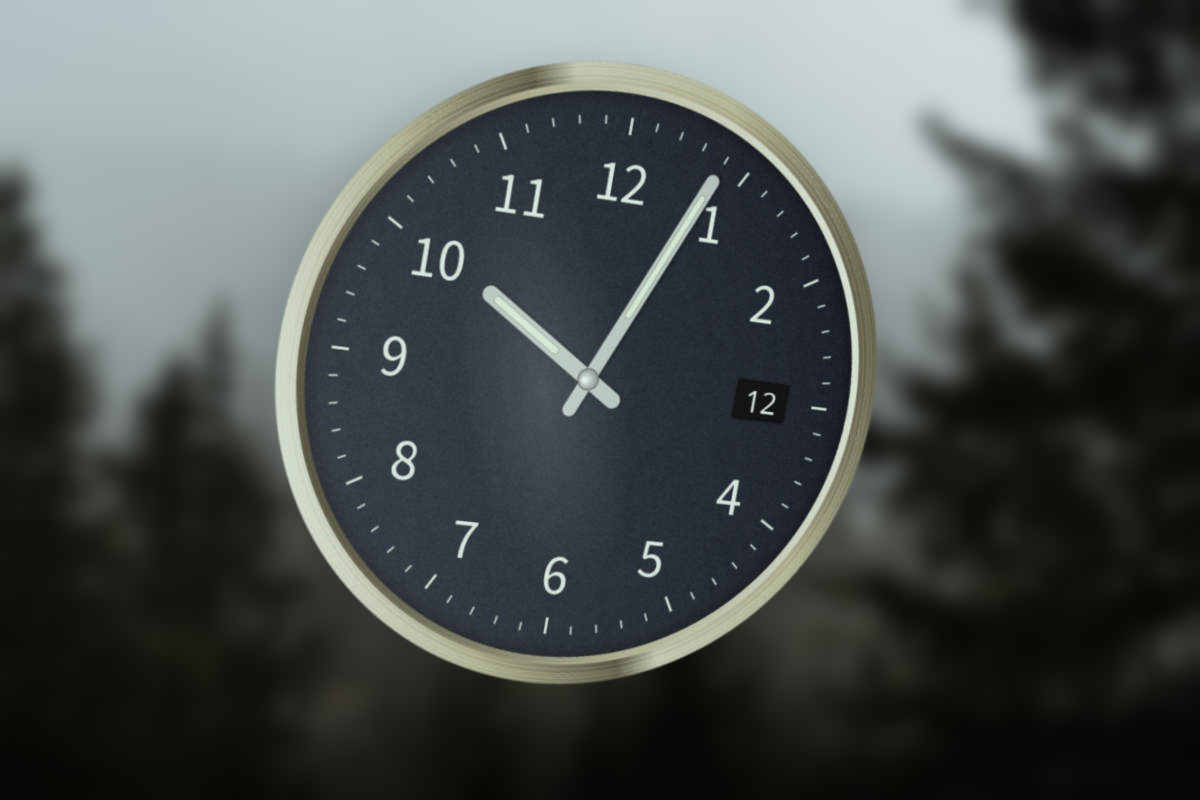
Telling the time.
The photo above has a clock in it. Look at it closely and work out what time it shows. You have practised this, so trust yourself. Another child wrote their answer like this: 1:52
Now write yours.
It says 10:04
